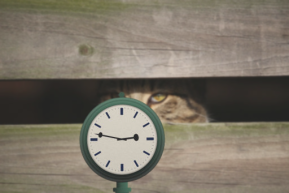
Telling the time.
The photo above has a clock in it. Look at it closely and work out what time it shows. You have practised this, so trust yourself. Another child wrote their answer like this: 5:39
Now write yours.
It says 2:47
